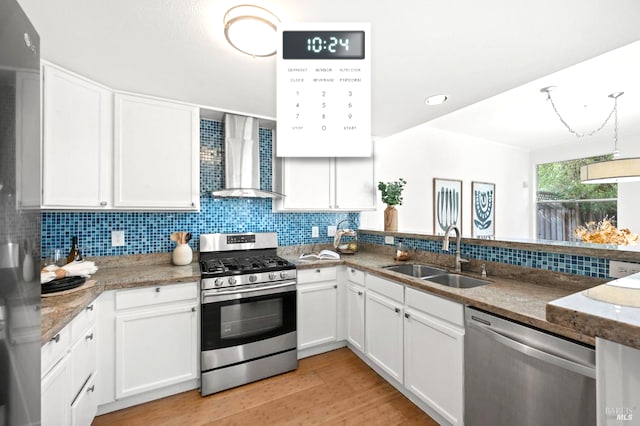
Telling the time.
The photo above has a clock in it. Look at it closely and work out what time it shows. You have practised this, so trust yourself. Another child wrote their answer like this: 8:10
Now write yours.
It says 10:24
